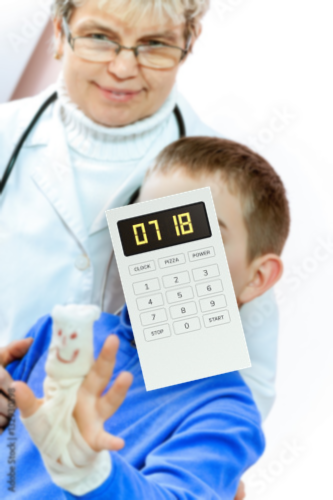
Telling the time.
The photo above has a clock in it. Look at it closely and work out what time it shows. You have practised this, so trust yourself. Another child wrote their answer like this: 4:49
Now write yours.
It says 7:18
